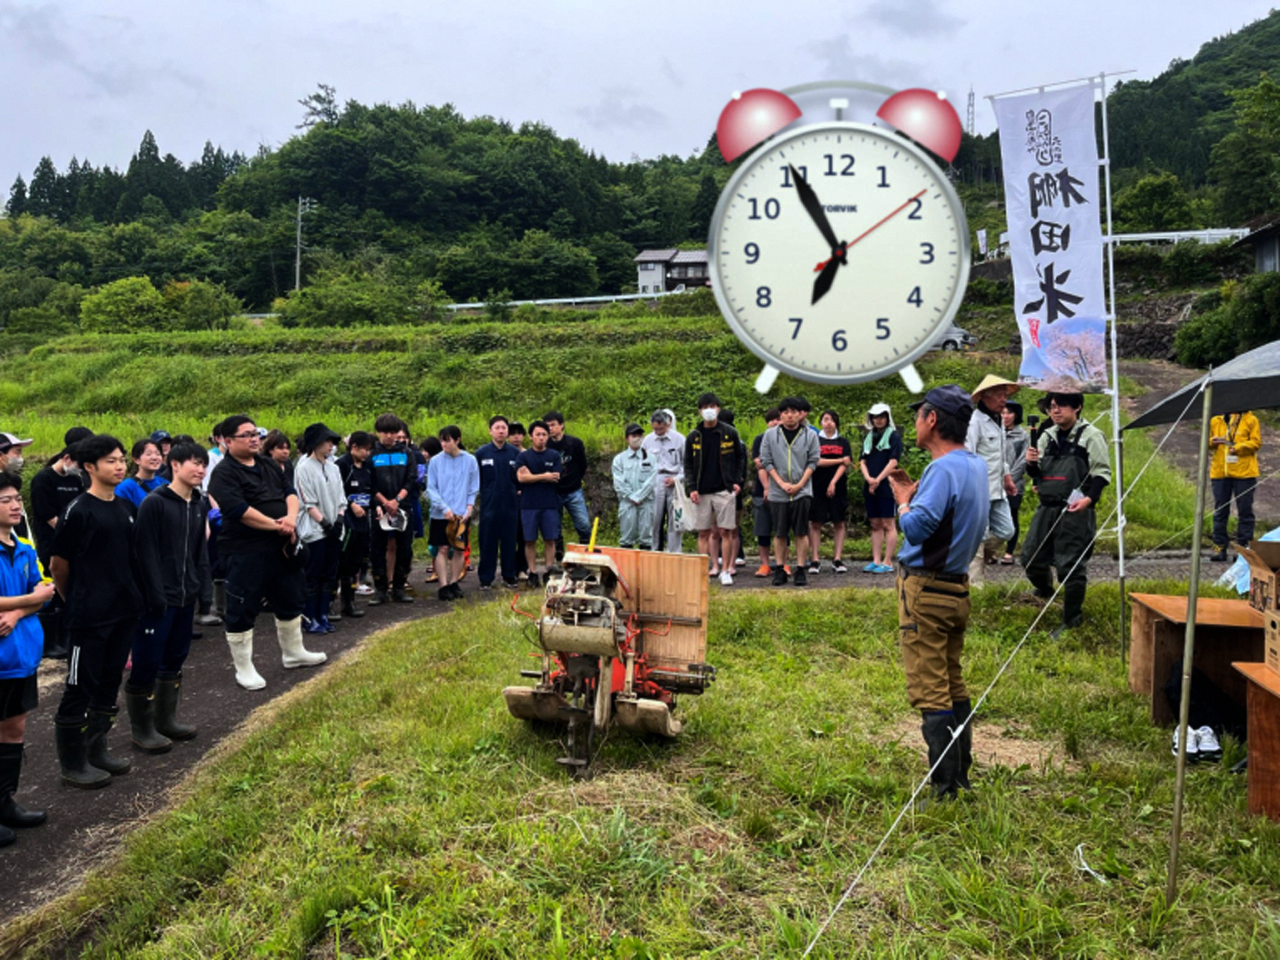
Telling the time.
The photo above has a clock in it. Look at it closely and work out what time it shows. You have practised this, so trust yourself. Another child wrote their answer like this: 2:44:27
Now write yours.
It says 6:55:09
